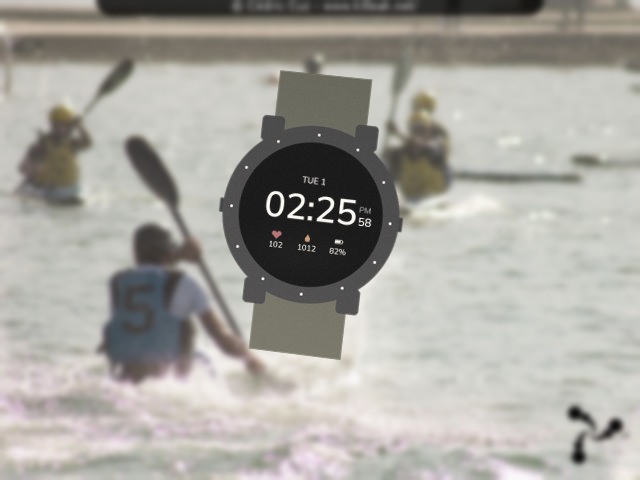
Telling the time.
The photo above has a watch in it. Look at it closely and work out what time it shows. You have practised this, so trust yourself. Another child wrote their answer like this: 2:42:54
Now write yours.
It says 2:25:58
